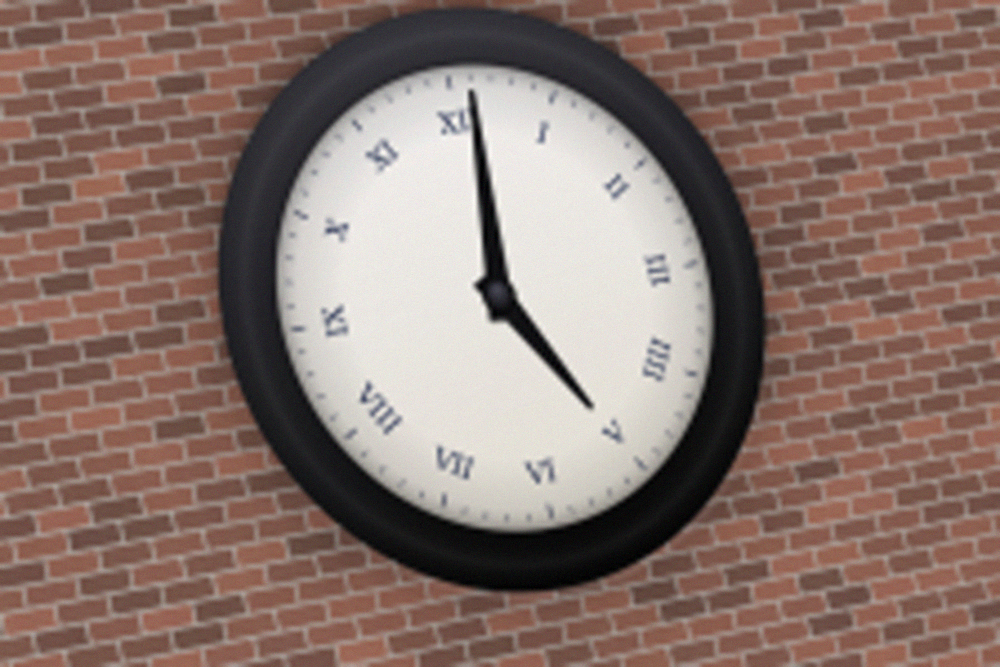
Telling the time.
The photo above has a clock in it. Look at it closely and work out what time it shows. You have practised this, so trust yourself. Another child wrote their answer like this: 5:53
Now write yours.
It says 5:01
